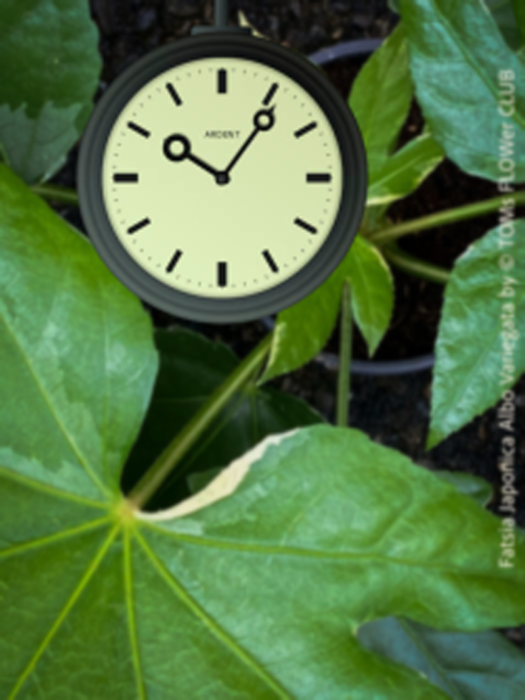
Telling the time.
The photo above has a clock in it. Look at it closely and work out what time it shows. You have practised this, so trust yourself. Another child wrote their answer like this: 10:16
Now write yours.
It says 10:06
